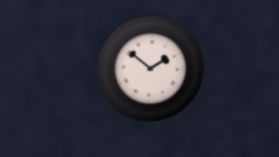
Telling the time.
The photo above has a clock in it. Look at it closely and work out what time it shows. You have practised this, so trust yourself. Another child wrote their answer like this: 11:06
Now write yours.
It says 1:51
